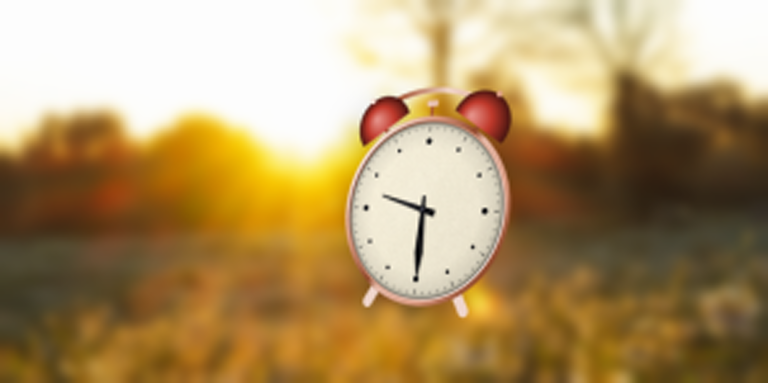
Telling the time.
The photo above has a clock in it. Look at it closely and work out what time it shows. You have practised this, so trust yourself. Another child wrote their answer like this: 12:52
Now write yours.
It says 9:30
